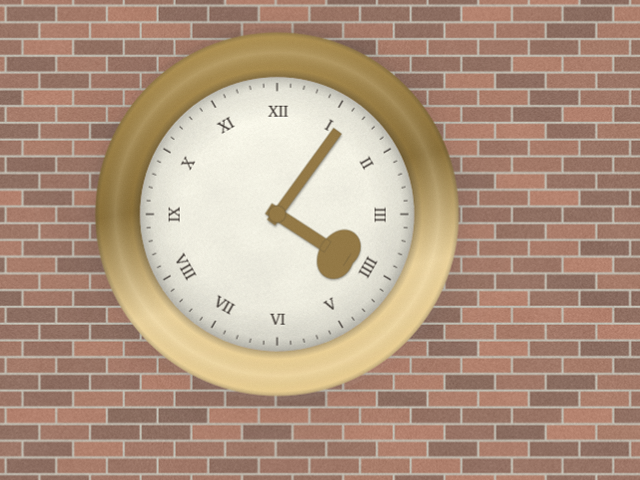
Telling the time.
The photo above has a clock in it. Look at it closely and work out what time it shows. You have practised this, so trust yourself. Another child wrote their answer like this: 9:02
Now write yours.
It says 4:06
